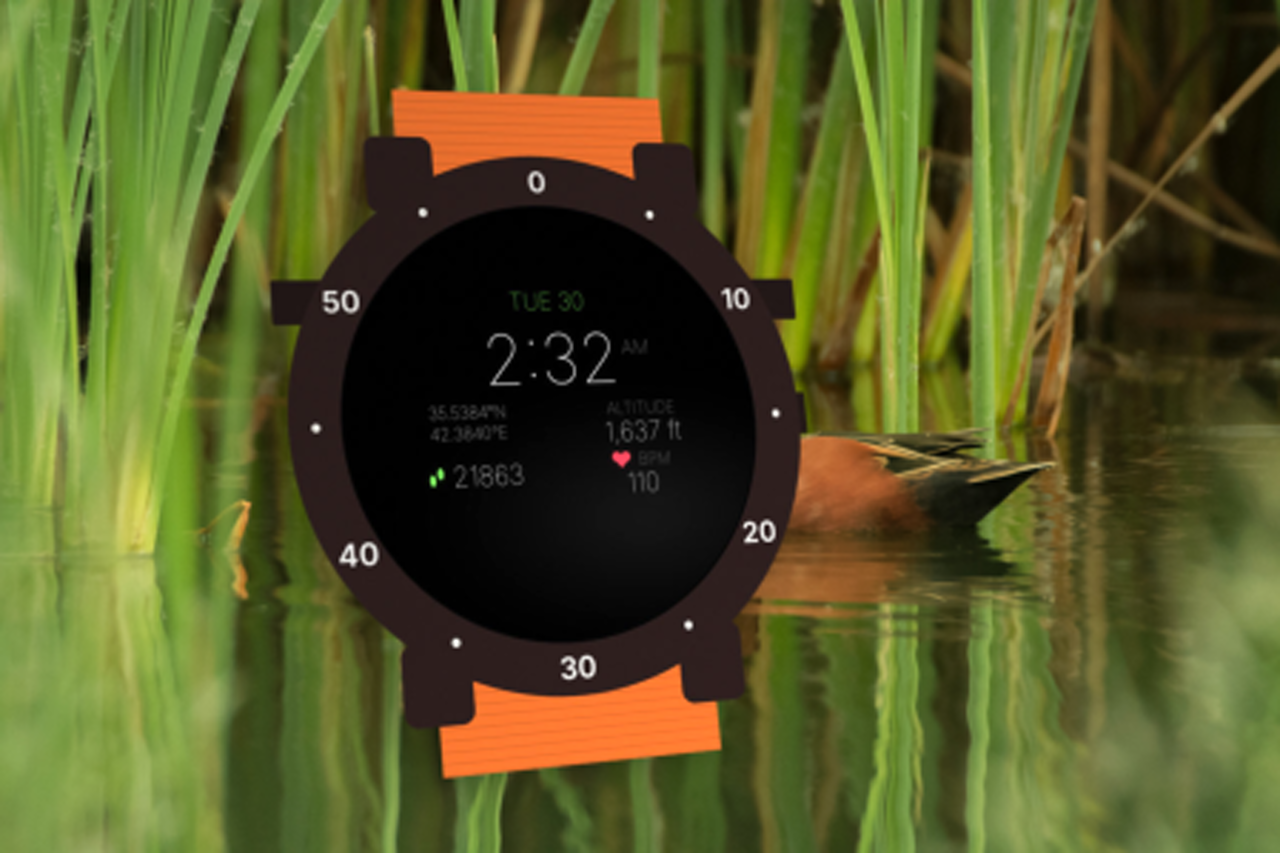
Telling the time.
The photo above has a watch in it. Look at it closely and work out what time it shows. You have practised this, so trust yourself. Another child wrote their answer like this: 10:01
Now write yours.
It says 2:32
